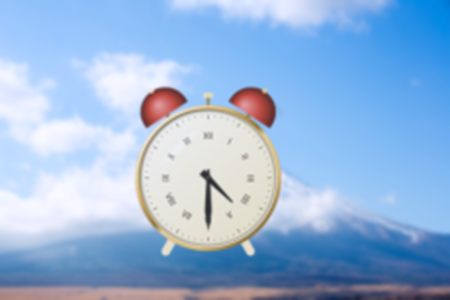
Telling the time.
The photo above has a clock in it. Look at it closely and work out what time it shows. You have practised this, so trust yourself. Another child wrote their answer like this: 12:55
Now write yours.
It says 4:30
